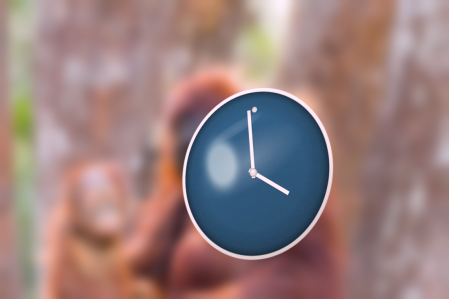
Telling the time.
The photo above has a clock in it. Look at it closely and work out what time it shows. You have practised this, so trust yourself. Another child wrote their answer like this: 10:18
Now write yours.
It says 3:59
